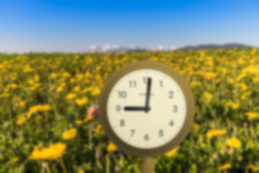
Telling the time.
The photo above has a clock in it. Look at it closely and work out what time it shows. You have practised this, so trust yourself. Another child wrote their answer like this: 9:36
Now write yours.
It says 9:01
